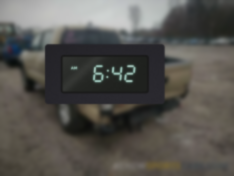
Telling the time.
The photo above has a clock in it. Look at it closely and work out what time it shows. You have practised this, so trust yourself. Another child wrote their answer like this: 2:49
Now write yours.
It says 6:42
